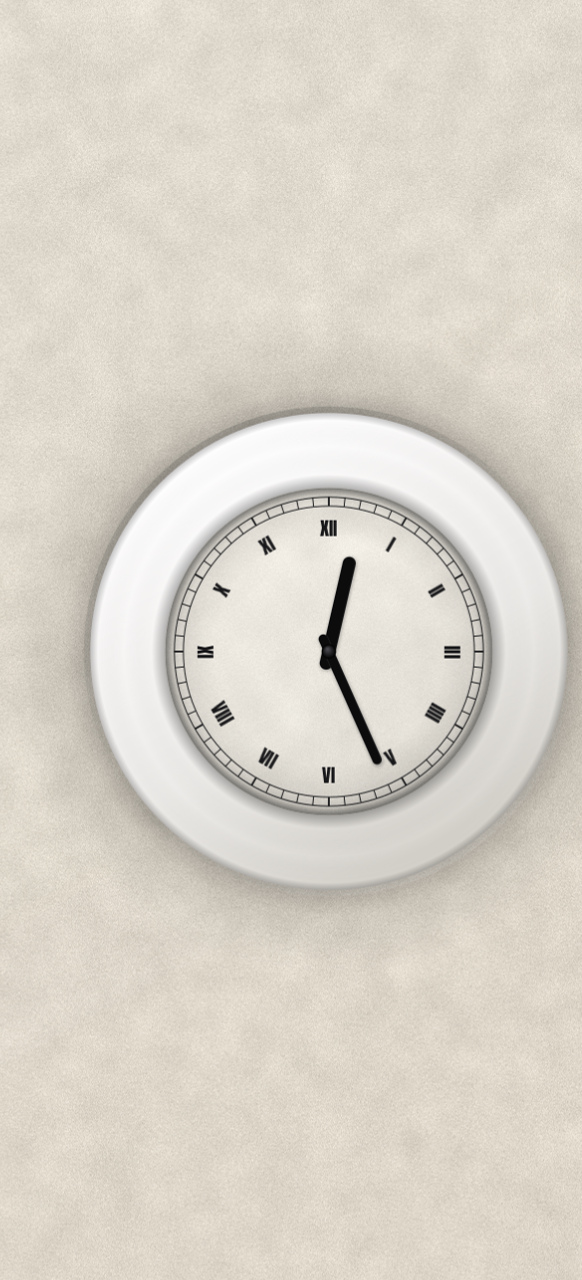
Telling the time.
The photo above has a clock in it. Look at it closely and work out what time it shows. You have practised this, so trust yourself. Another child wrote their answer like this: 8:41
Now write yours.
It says 12:26
